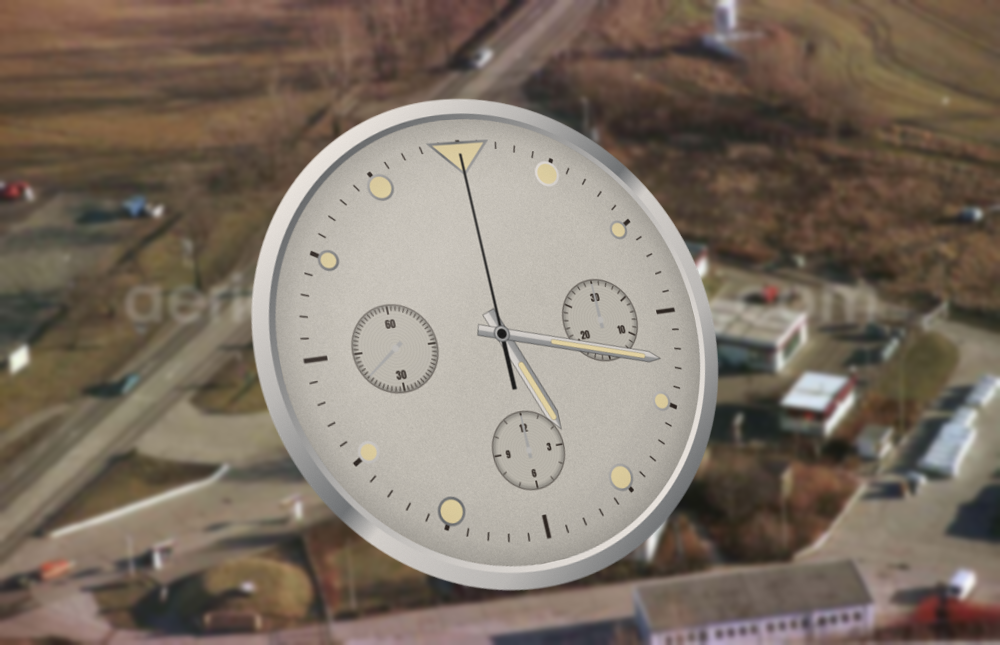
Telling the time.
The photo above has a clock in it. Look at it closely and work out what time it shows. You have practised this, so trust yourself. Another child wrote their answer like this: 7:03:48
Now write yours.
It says 5:17:39
